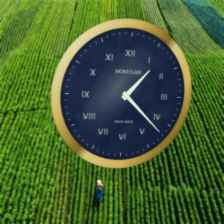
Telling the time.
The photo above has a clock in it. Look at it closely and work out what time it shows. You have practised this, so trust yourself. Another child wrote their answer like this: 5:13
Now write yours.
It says 1:22
